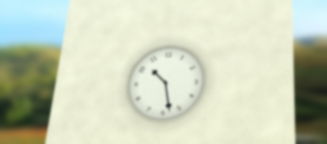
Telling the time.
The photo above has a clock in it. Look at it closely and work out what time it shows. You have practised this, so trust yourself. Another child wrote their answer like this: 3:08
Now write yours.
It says 10:28
